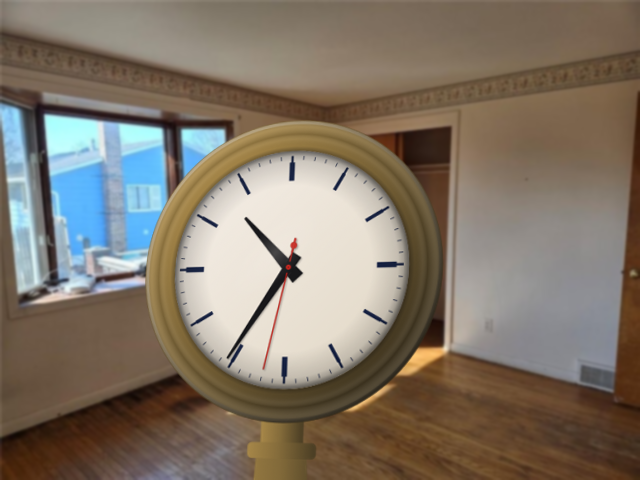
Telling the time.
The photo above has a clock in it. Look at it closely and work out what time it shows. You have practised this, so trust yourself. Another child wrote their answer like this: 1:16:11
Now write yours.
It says 10:35:32
